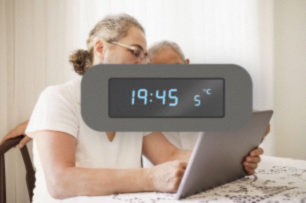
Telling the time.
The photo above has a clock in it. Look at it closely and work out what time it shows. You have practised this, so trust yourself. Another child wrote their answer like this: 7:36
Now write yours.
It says 19:45
